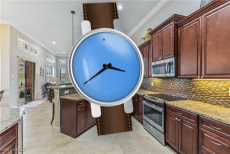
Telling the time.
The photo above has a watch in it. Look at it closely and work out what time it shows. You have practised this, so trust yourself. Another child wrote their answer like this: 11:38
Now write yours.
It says 3:40
